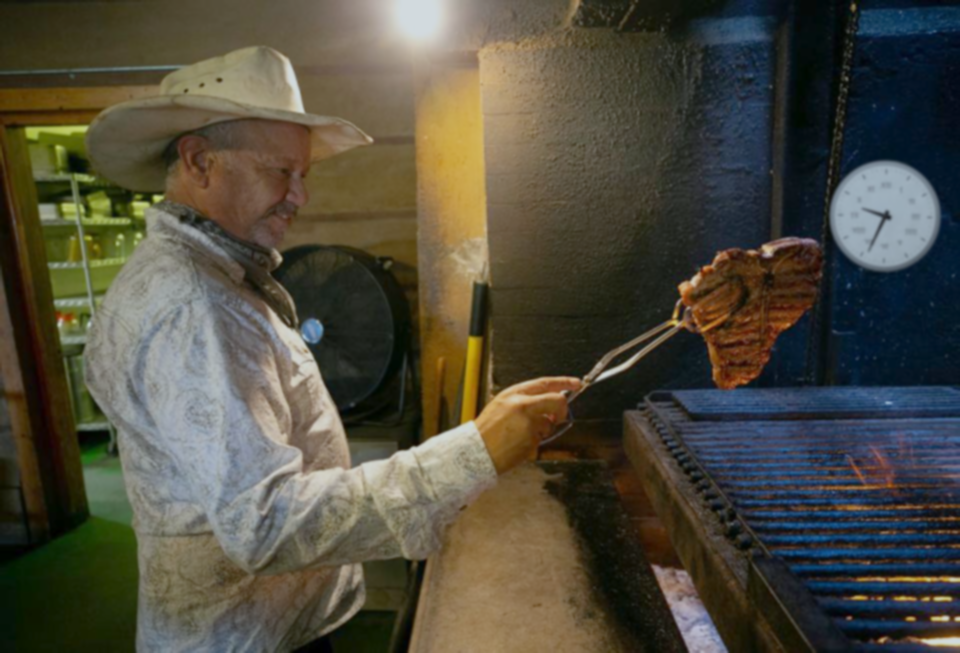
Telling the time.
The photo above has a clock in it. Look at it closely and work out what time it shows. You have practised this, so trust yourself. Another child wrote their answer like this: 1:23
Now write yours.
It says 9:34
